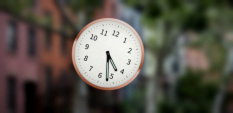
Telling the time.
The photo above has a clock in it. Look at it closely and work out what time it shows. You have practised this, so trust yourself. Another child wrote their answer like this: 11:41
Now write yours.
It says 4:27
